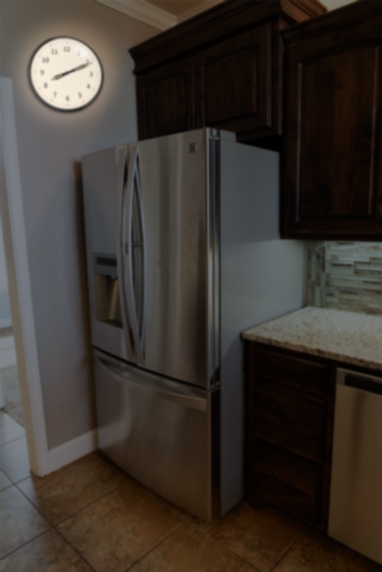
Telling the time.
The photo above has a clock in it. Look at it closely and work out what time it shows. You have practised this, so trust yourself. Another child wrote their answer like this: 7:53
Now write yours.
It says 8:11
